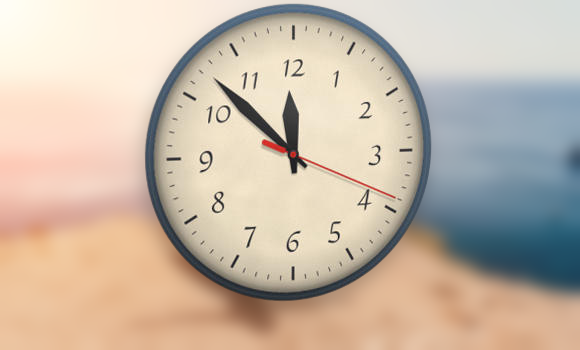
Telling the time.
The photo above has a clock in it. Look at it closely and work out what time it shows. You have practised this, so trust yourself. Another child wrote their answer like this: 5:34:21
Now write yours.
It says 11:52:19
